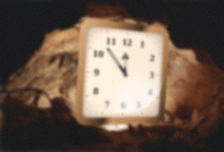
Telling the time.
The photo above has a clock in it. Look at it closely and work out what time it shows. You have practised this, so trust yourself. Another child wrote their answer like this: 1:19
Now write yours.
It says 11:53
